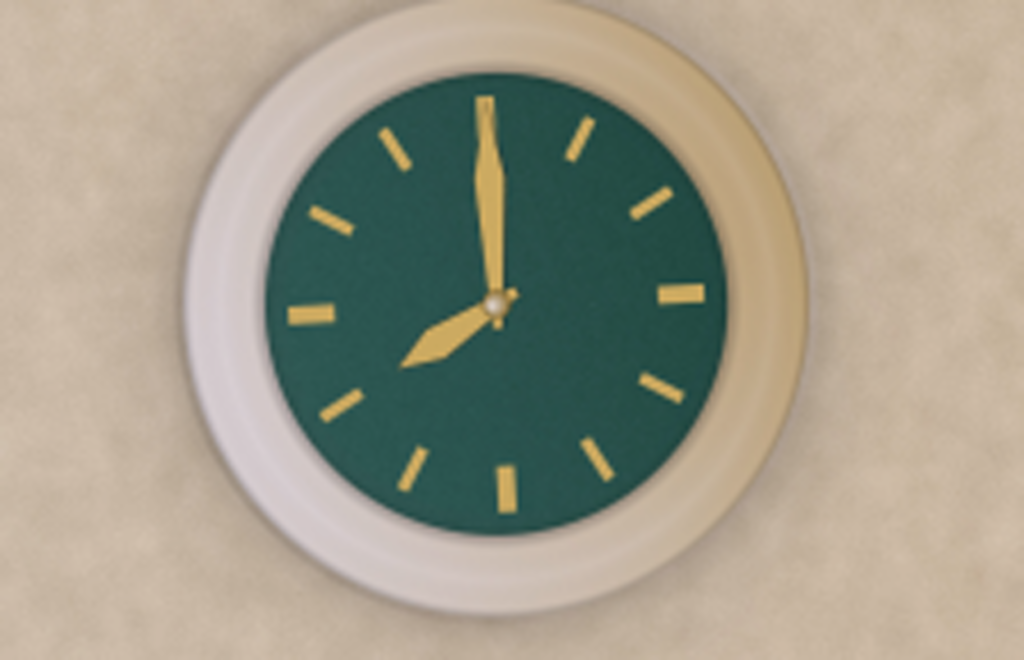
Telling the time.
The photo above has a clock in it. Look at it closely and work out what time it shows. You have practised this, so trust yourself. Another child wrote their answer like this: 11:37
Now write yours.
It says 8:00
